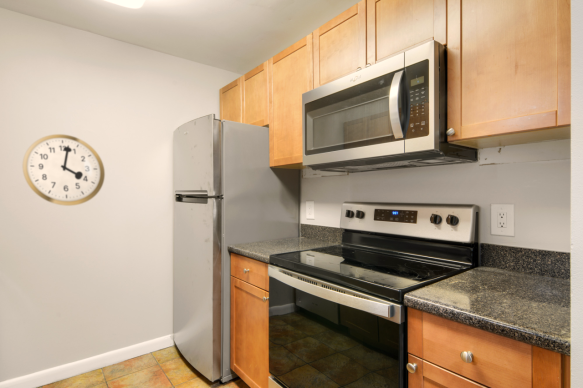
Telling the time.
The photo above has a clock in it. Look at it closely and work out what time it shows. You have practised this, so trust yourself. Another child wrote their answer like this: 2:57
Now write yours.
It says 4:02
